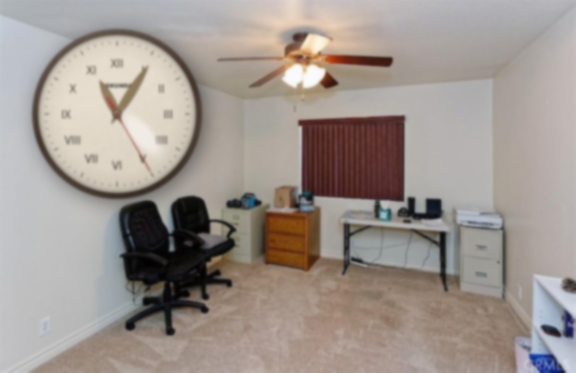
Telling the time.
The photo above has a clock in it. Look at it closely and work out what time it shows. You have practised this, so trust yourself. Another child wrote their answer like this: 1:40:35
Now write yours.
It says 11:05:25
